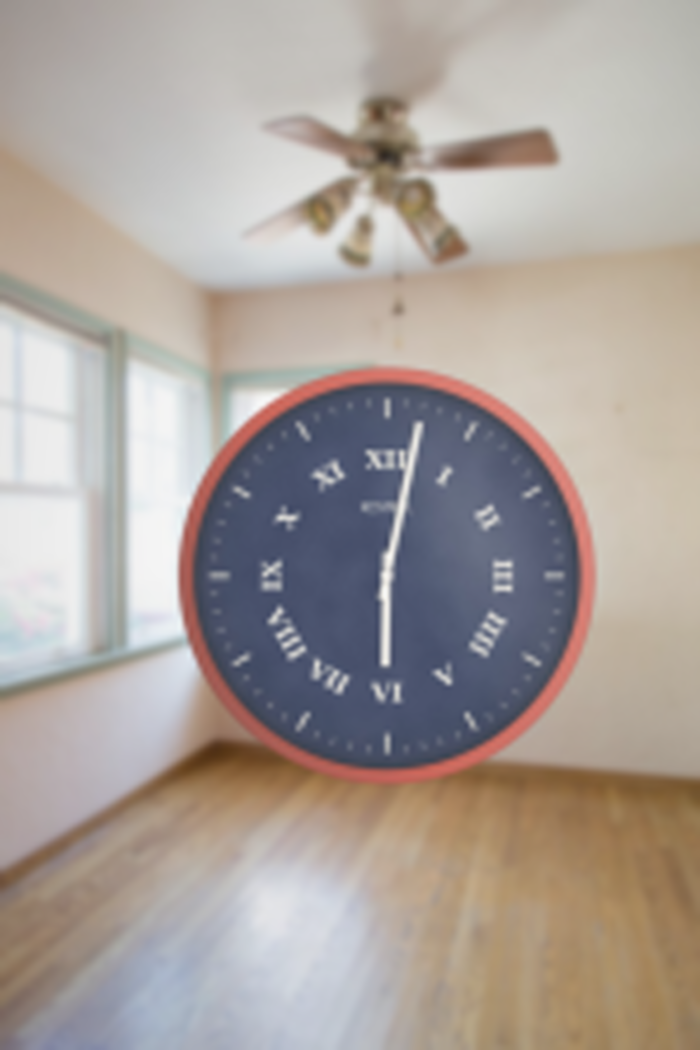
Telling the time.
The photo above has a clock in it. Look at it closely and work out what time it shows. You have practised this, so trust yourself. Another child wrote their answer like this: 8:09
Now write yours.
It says 6:02
